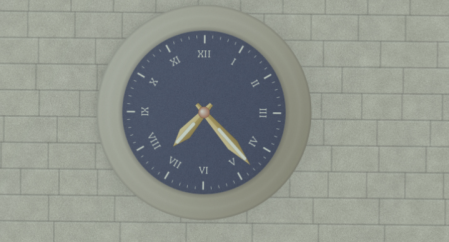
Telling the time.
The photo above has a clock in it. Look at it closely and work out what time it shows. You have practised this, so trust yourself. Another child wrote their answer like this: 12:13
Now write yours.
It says 7:23
